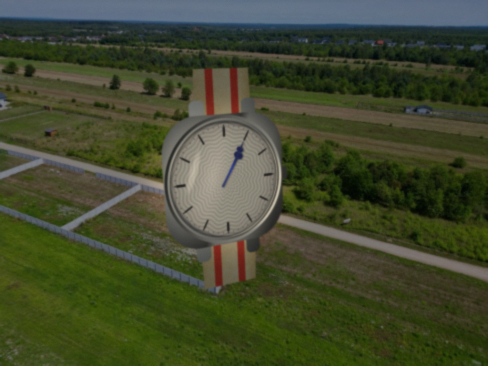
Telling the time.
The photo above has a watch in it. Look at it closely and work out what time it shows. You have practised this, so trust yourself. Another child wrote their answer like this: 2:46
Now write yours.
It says 1:05
